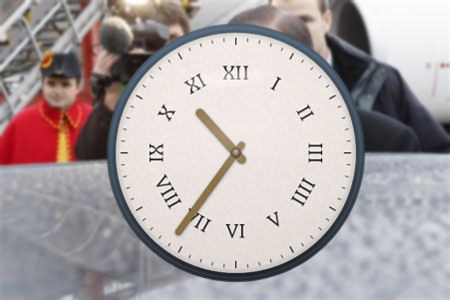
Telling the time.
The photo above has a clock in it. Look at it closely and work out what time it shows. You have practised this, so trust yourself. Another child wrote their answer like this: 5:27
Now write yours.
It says 10:36
